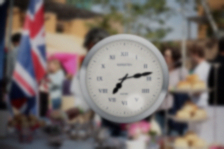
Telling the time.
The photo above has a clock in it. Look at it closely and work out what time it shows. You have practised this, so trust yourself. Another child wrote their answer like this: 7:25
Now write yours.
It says 7:13
